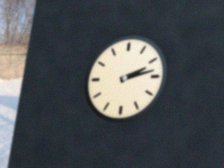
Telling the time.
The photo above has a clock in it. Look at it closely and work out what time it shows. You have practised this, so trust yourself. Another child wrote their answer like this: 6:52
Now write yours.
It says 2:13
